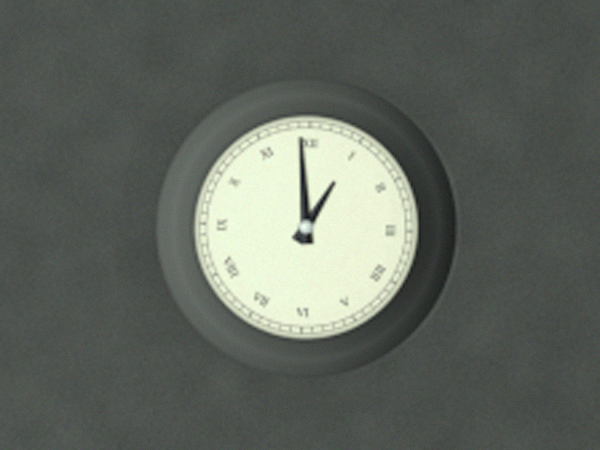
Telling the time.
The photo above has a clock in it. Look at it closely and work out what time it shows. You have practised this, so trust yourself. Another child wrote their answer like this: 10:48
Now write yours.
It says 12:59
